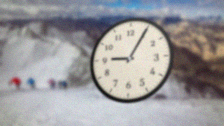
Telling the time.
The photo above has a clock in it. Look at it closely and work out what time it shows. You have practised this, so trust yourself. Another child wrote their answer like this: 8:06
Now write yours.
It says 9:05
